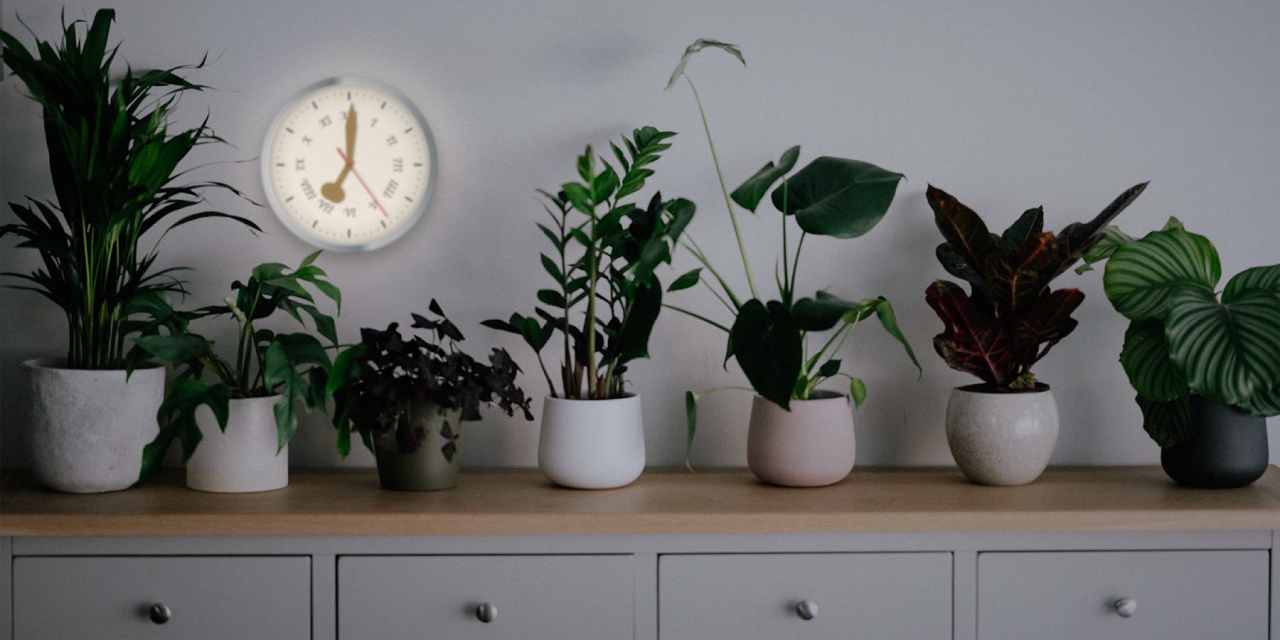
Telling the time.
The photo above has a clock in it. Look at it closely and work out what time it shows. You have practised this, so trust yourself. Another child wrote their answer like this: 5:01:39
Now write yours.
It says 7:00:24
